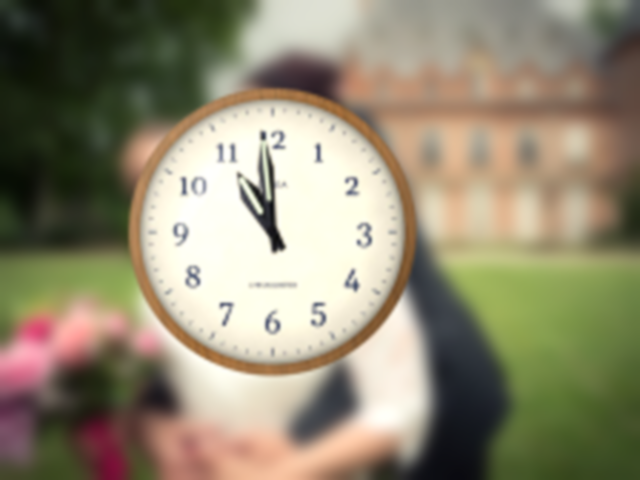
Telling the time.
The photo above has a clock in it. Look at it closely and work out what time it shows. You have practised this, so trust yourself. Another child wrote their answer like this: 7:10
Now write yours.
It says 10:59
